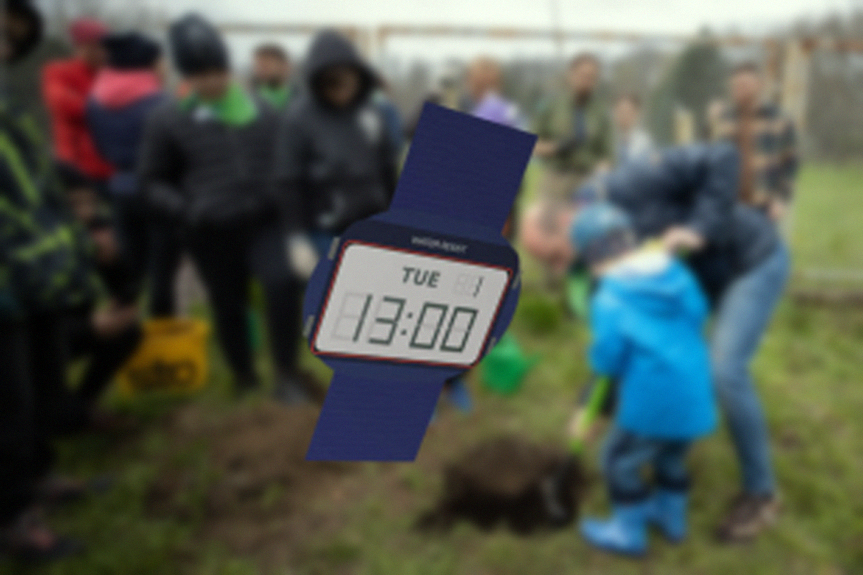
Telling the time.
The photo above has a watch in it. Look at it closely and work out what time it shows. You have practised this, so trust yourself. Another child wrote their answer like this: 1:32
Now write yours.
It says 13:00
